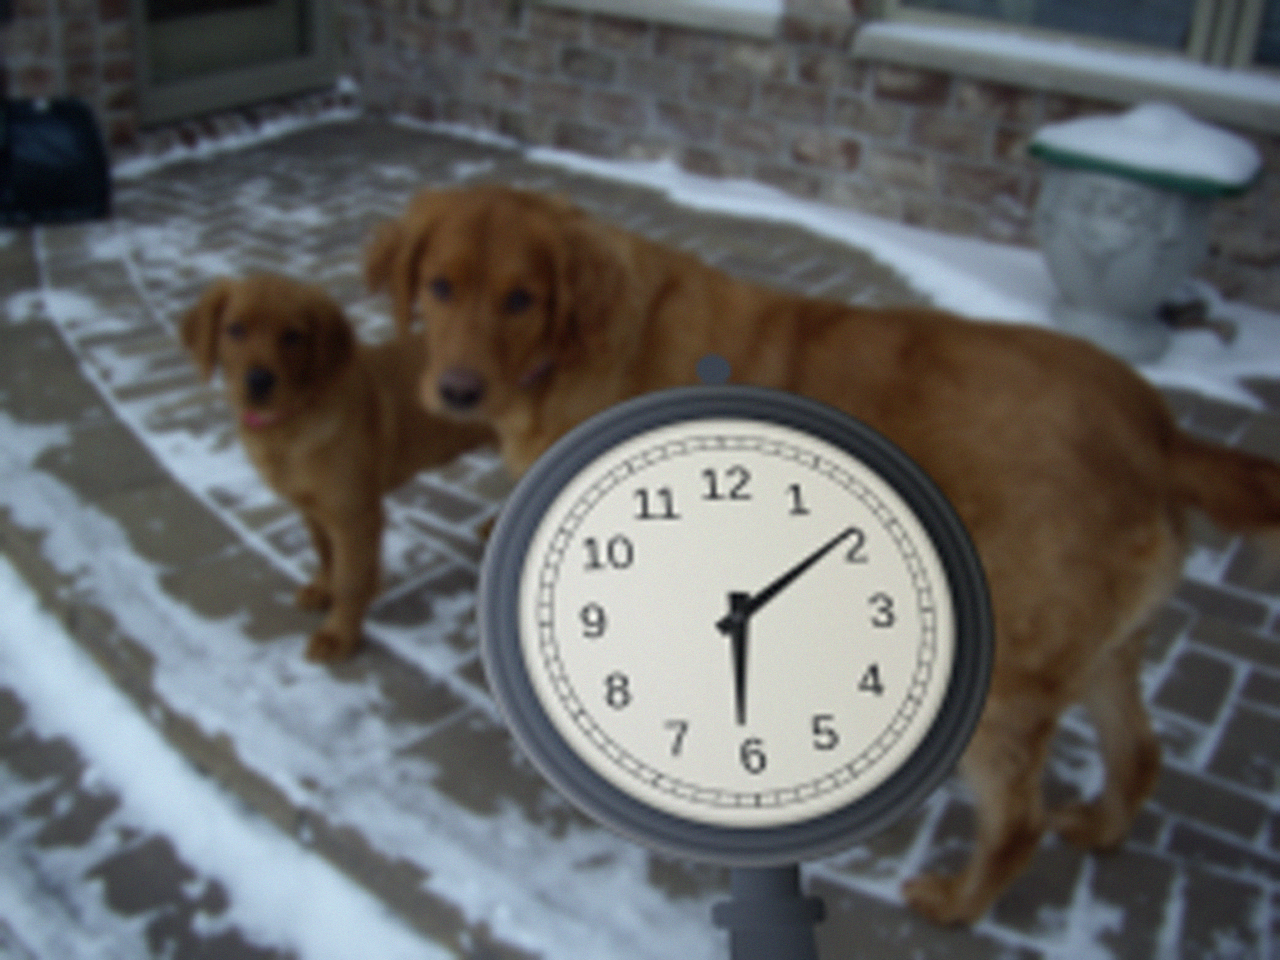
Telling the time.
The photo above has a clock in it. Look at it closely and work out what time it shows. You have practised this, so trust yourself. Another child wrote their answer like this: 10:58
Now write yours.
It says 6:09
